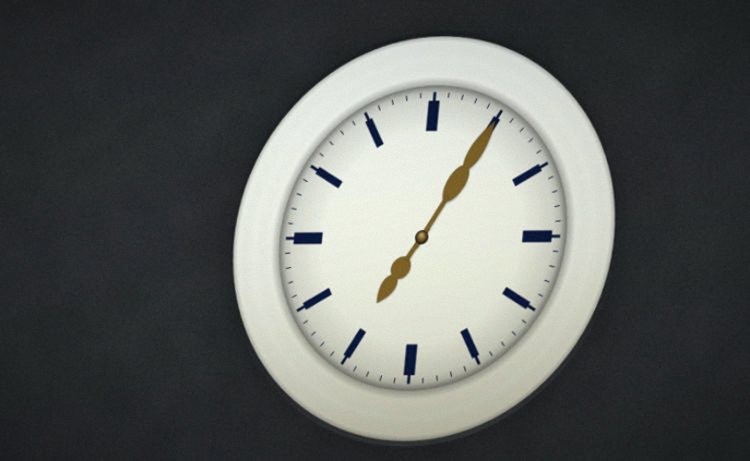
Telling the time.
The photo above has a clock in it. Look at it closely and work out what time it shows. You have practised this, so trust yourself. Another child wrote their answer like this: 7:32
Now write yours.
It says 7:05
